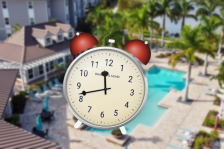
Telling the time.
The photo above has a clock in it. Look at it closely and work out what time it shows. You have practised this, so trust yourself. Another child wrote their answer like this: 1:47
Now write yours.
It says 11:42
